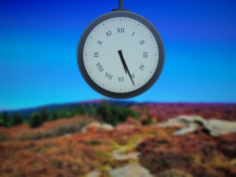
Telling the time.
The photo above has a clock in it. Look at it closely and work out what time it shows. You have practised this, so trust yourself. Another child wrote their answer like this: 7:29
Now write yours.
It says 5:26
